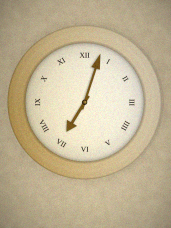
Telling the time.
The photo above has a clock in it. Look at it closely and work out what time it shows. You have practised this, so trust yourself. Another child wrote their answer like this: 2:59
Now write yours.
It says 7:03
